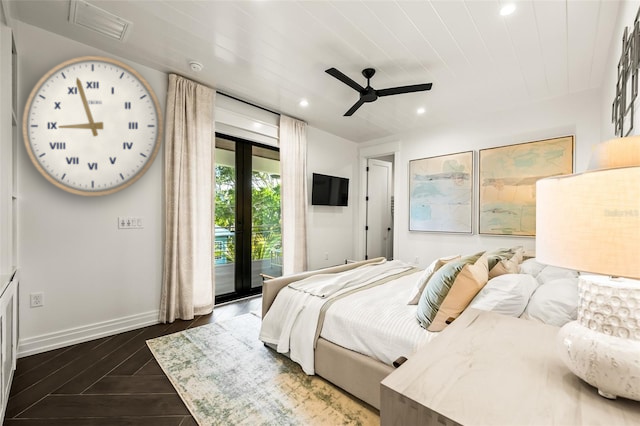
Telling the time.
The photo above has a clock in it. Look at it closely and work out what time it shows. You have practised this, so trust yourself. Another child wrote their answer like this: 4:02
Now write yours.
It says 8:57
